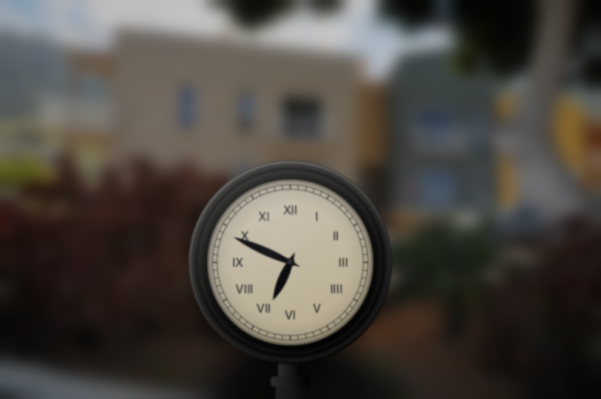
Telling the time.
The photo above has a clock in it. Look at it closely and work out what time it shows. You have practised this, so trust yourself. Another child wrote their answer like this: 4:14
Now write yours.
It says 6:49
